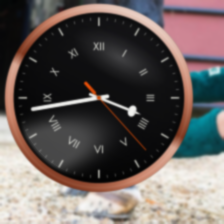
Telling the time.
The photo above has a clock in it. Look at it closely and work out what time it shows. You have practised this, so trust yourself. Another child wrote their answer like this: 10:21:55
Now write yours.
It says 3:43:23
